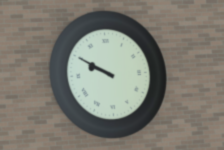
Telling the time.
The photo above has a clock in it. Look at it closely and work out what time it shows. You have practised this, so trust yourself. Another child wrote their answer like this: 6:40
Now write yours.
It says 9:50
